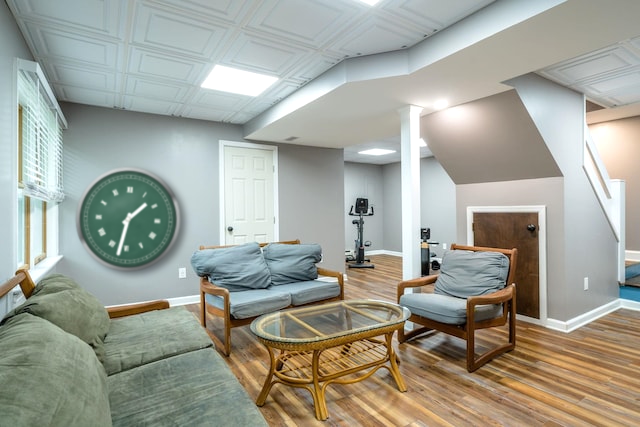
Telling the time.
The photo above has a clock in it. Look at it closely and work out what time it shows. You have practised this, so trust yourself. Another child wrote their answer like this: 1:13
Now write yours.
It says 1:32
